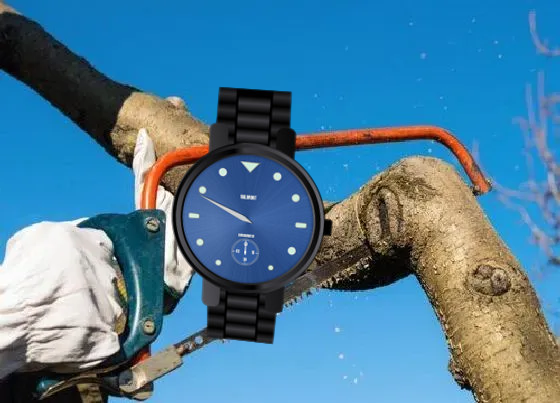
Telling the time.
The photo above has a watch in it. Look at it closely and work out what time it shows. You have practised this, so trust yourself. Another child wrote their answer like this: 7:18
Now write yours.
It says 9:49
